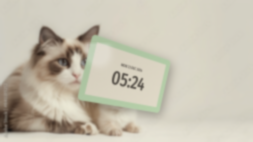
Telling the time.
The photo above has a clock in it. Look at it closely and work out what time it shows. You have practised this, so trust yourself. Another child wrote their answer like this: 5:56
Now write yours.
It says 5:24
